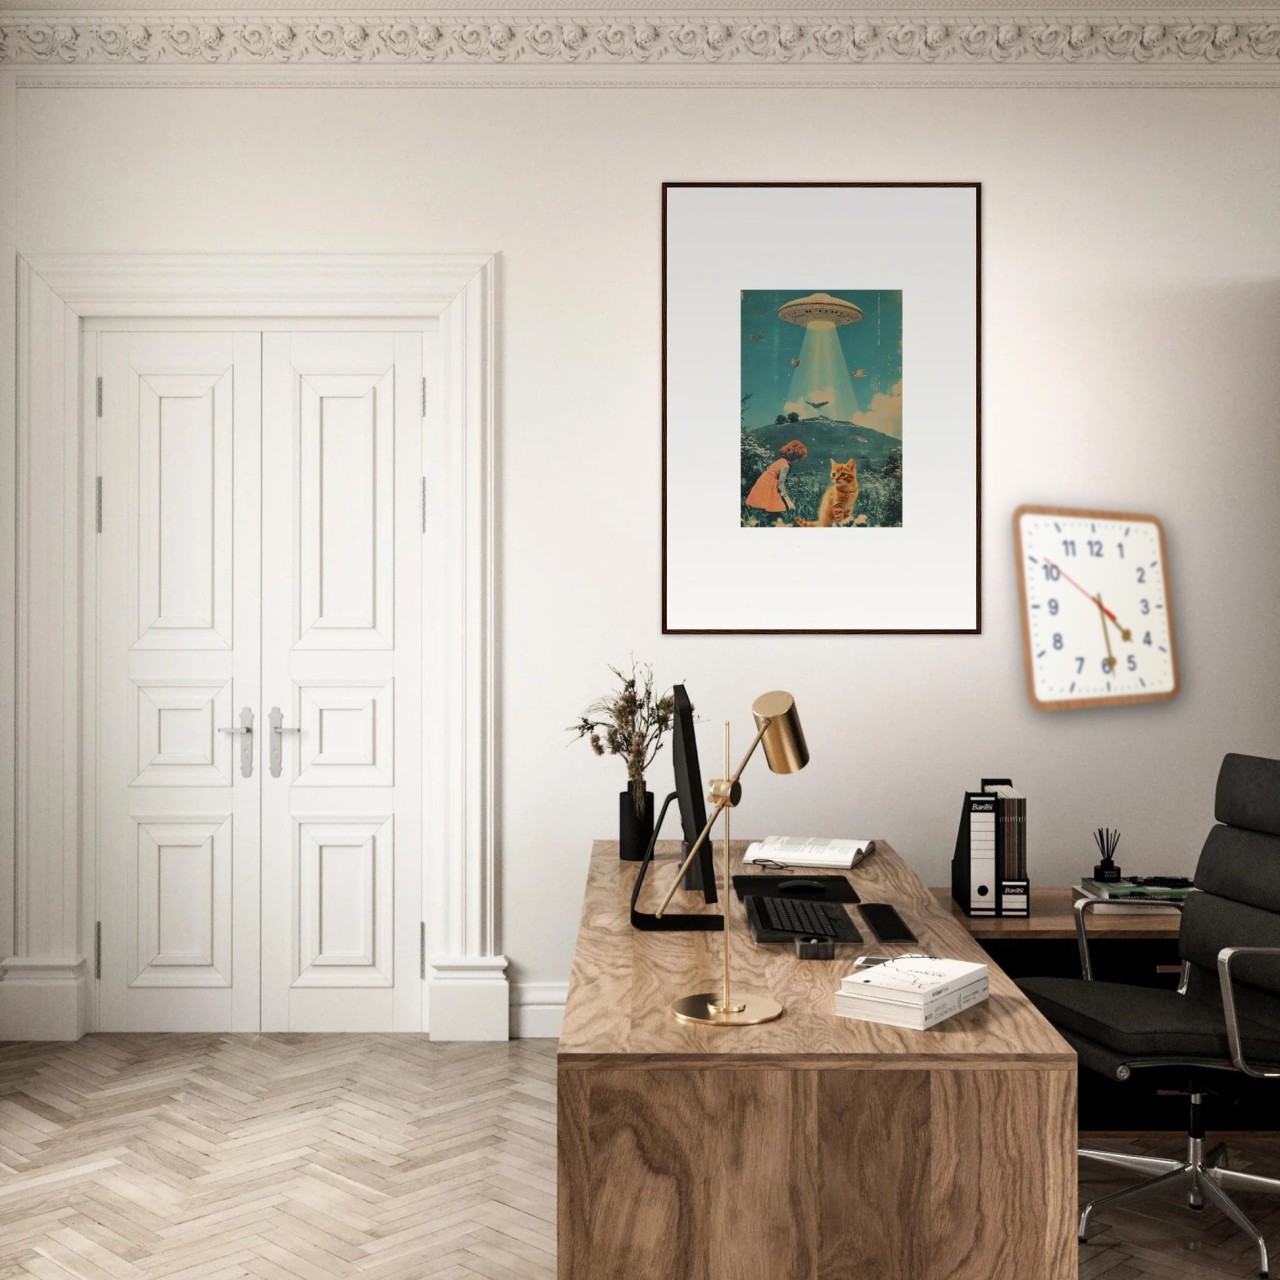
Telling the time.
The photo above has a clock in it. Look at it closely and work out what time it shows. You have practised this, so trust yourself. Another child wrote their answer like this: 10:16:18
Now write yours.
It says 4:28:51
